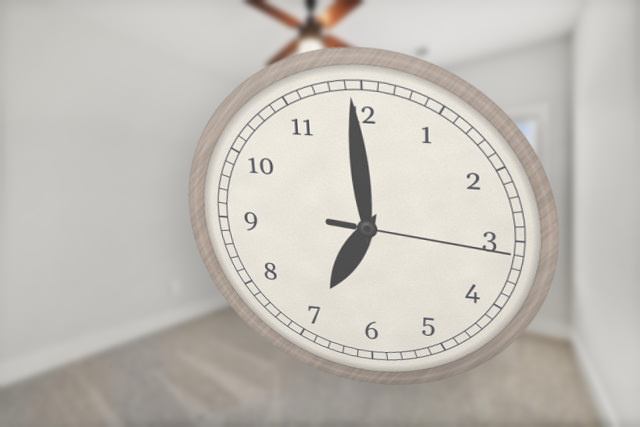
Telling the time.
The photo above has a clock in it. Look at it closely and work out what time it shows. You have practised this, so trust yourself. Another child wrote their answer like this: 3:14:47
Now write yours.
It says 6:59:16
